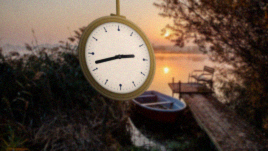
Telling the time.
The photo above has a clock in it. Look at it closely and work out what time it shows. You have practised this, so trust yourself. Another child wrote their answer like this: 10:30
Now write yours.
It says 2:42
